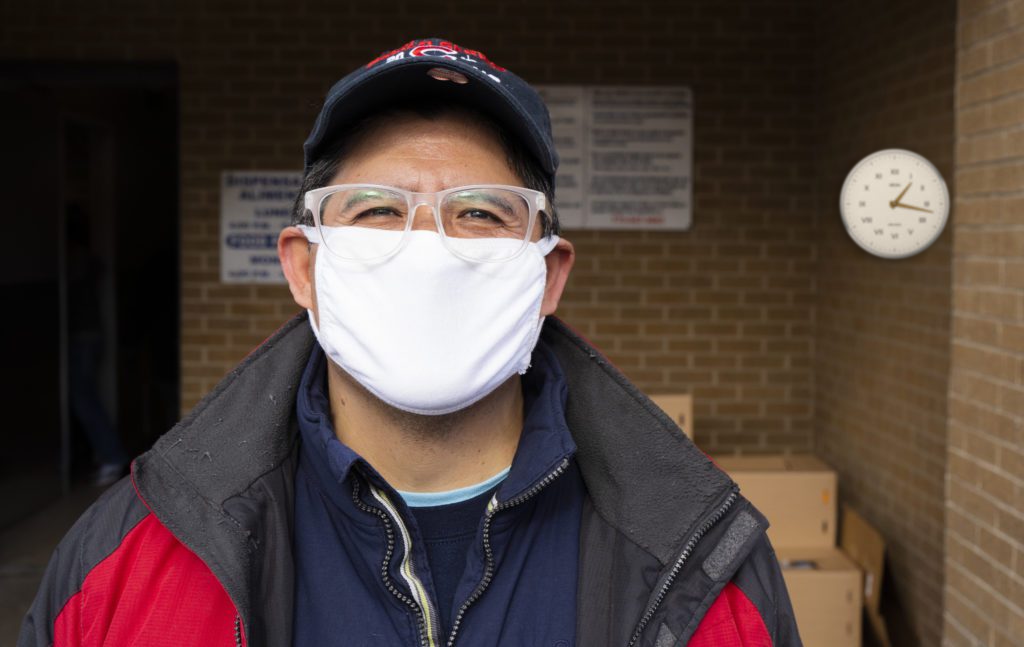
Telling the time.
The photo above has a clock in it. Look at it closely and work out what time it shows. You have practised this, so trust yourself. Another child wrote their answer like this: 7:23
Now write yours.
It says 1:17
